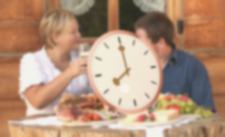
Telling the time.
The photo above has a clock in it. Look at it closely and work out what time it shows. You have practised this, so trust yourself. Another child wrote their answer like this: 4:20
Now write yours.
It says 8:00
